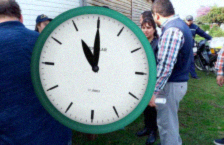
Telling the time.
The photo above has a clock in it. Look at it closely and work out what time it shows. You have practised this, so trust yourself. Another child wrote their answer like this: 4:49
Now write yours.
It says 11:00
